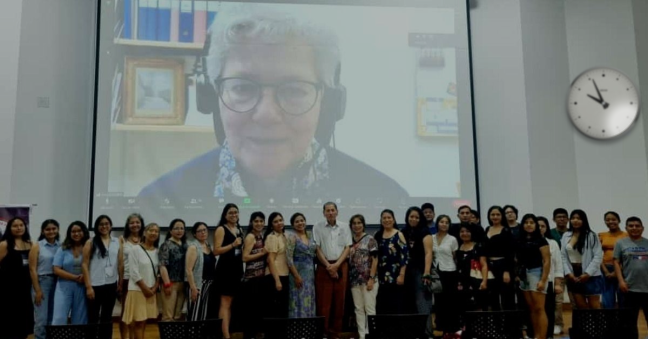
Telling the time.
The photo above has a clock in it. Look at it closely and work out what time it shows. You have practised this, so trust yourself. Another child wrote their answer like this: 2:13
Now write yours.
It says 9:56
